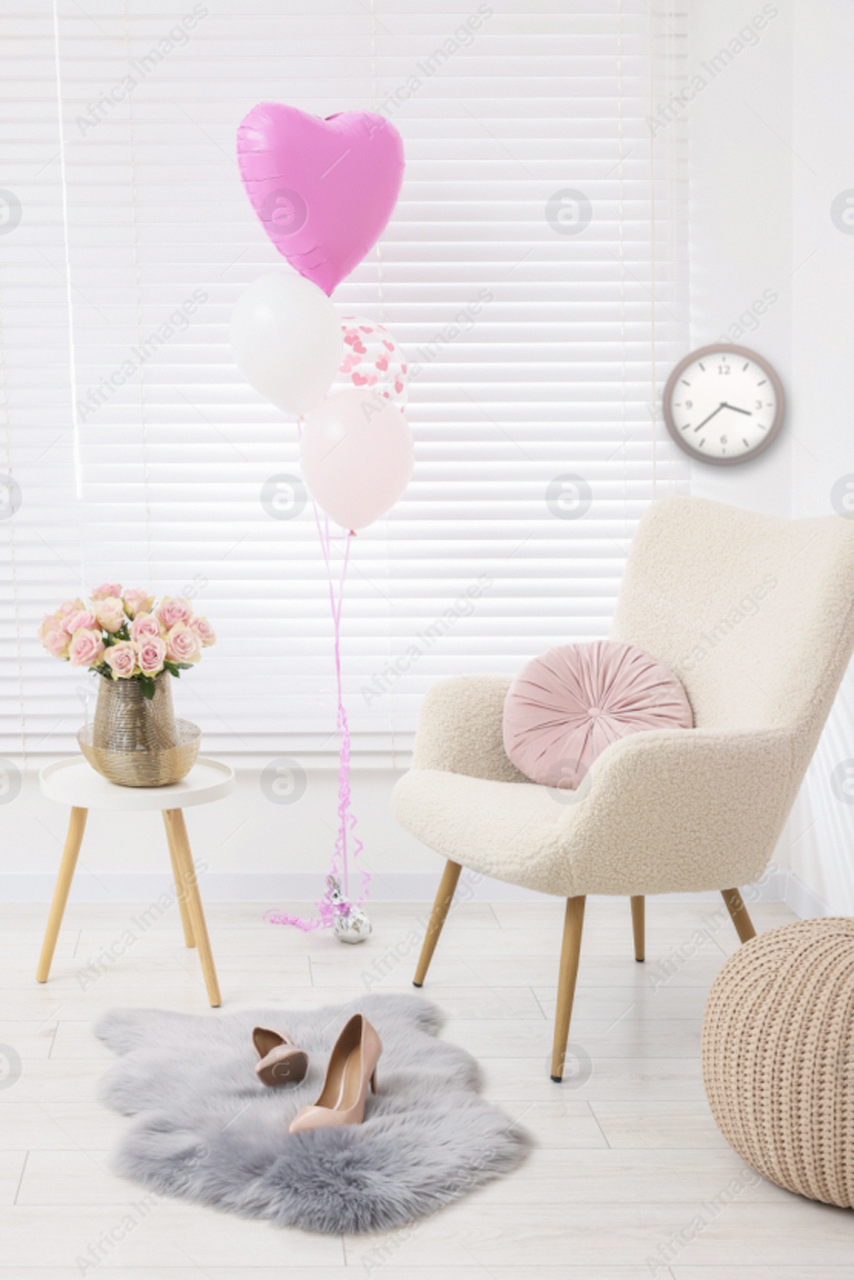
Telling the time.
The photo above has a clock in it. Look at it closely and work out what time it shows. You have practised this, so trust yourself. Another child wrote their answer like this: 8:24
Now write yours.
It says 3:38
